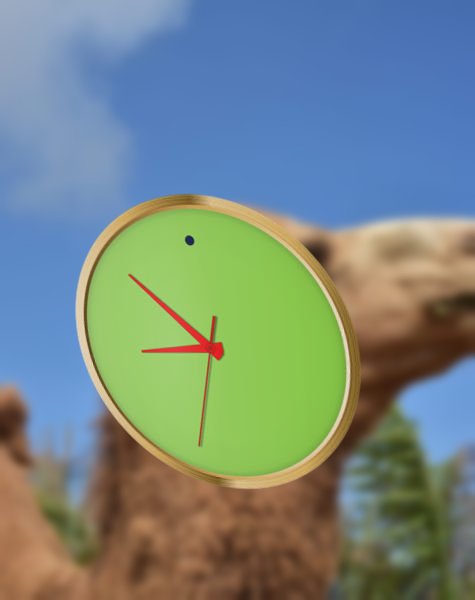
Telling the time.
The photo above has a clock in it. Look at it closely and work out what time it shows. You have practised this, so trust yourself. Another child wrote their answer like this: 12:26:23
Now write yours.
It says 8:52:33
